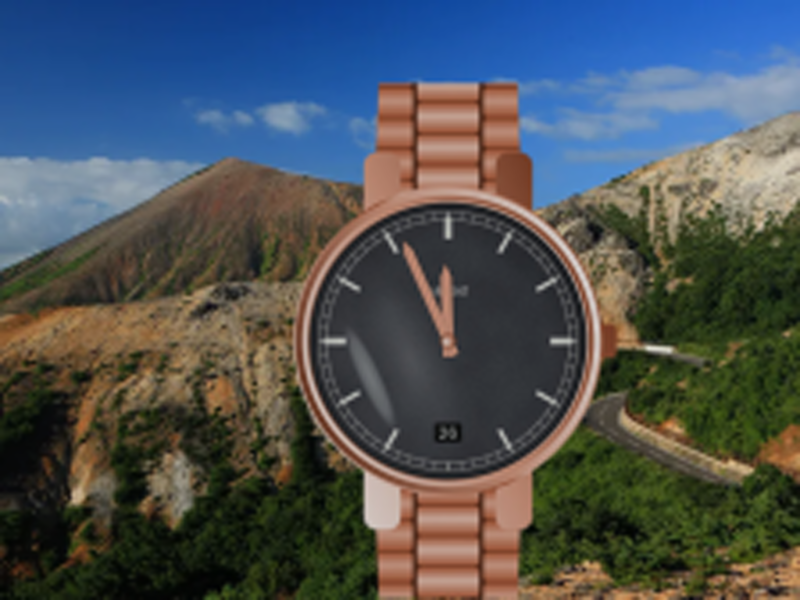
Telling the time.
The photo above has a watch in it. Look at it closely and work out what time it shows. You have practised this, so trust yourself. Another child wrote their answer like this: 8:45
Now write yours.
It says 11:56
